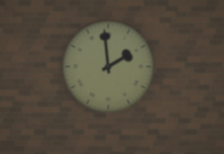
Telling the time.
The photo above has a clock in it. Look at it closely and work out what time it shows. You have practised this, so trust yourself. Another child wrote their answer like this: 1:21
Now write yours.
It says 1:59
